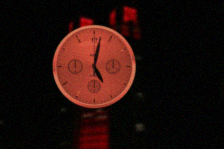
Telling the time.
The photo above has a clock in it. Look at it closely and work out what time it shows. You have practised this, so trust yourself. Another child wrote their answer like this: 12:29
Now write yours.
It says 5:02
